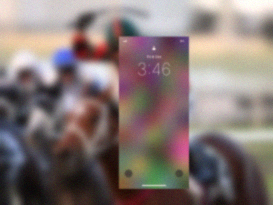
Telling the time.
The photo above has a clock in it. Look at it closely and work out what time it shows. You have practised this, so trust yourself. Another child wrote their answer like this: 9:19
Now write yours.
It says 3:46
